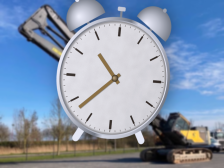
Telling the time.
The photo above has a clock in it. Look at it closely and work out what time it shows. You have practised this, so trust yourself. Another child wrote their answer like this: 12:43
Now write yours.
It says 10:38
